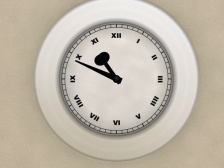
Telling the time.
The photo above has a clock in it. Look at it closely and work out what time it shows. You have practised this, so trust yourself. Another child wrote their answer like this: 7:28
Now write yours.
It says 10:49
